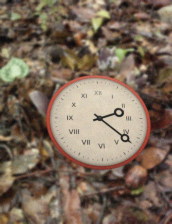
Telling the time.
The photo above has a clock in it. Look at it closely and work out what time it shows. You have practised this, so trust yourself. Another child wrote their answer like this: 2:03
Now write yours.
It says 2:22
